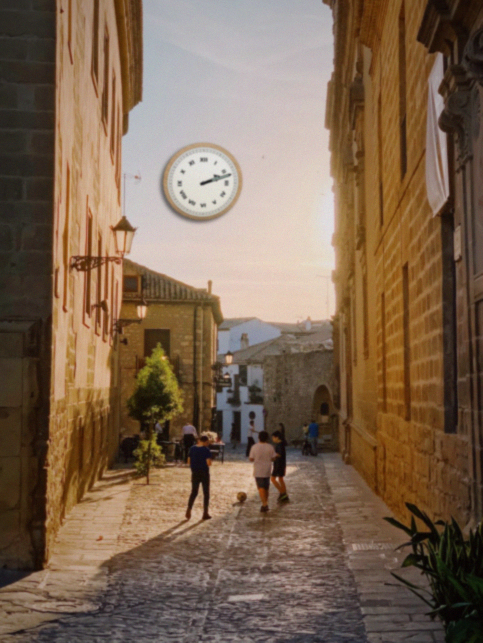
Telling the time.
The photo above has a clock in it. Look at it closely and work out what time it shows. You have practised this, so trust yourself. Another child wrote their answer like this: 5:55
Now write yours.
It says 2:12
